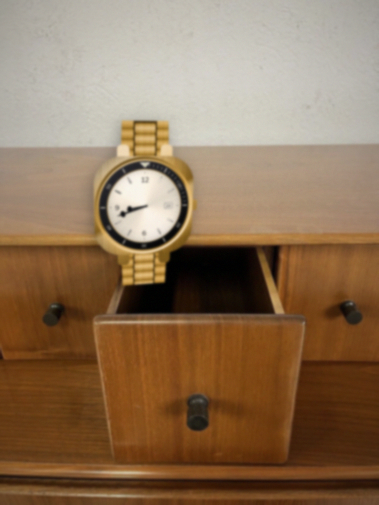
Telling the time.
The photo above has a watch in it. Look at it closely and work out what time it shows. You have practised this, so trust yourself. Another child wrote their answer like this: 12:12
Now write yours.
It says 8:42
